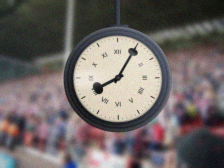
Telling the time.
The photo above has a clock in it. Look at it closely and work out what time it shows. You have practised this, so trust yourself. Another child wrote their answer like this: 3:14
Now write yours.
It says 8:05
